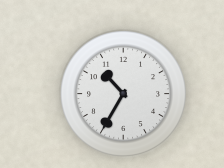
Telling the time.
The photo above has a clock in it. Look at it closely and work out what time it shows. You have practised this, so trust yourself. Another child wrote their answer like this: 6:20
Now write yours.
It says 10:35
